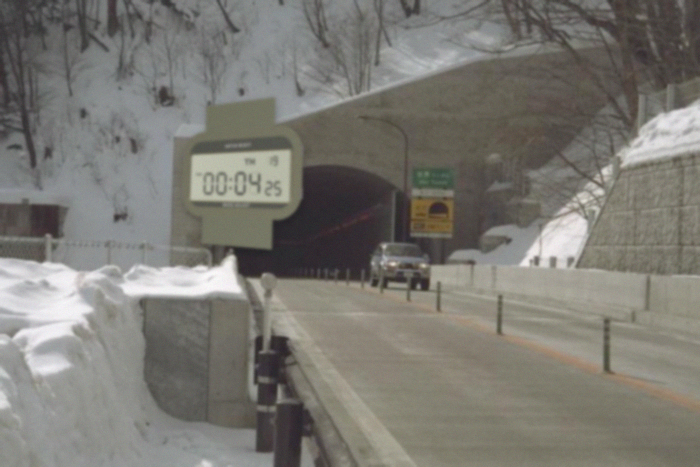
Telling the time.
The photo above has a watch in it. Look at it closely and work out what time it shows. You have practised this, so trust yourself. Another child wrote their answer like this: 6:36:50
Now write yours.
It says 0:04:25
